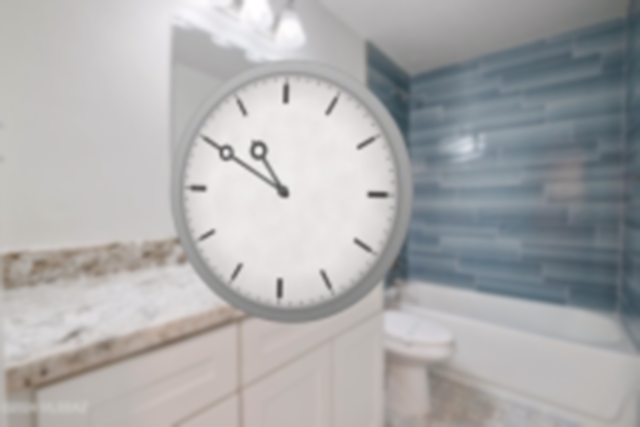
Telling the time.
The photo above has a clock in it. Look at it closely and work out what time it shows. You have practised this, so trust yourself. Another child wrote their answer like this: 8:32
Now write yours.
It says 10:50
